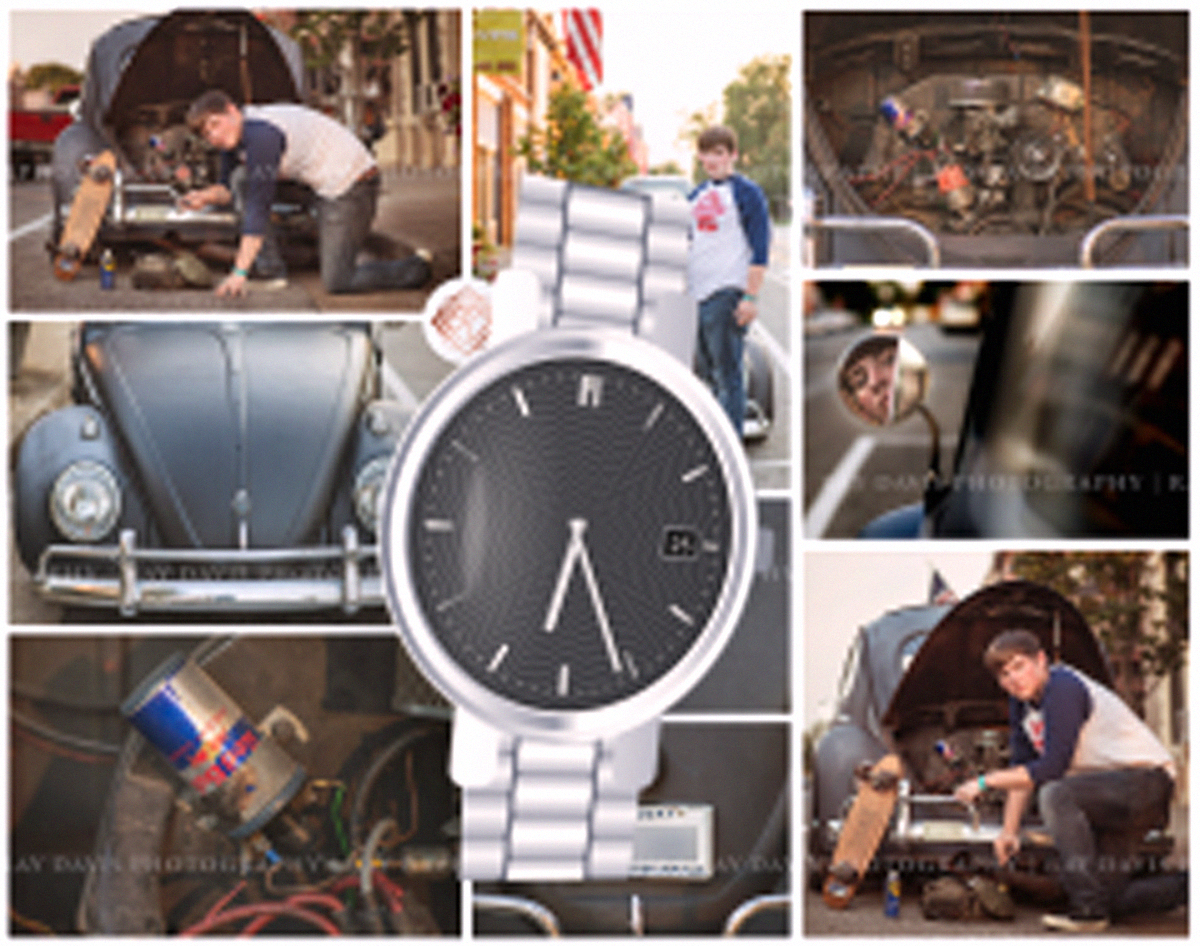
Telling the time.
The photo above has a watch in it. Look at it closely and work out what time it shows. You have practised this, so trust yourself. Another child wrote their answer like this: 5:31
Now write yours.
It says 6:26
